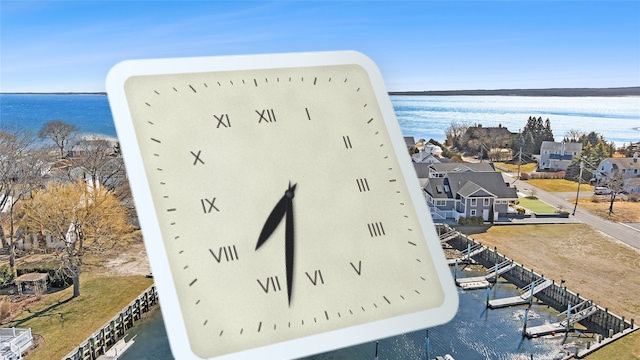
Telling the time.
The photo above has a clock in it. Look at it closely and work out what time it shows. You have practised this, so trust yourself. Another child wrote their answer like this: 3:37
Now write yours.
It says 7:33
